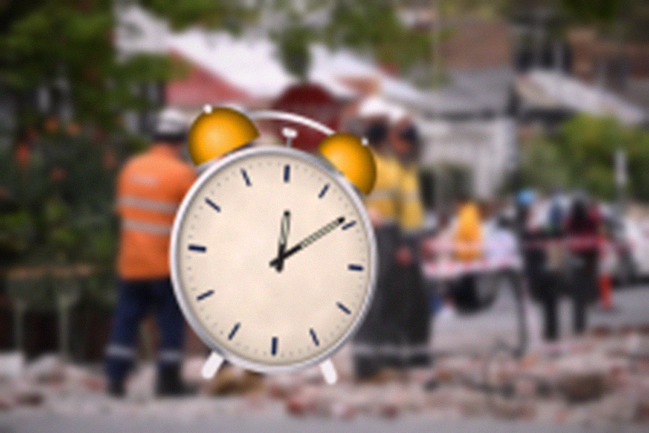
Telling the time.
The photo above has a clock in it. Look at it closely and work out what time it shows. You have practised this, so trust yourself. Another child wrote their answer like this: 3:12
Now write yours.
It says 12:09
